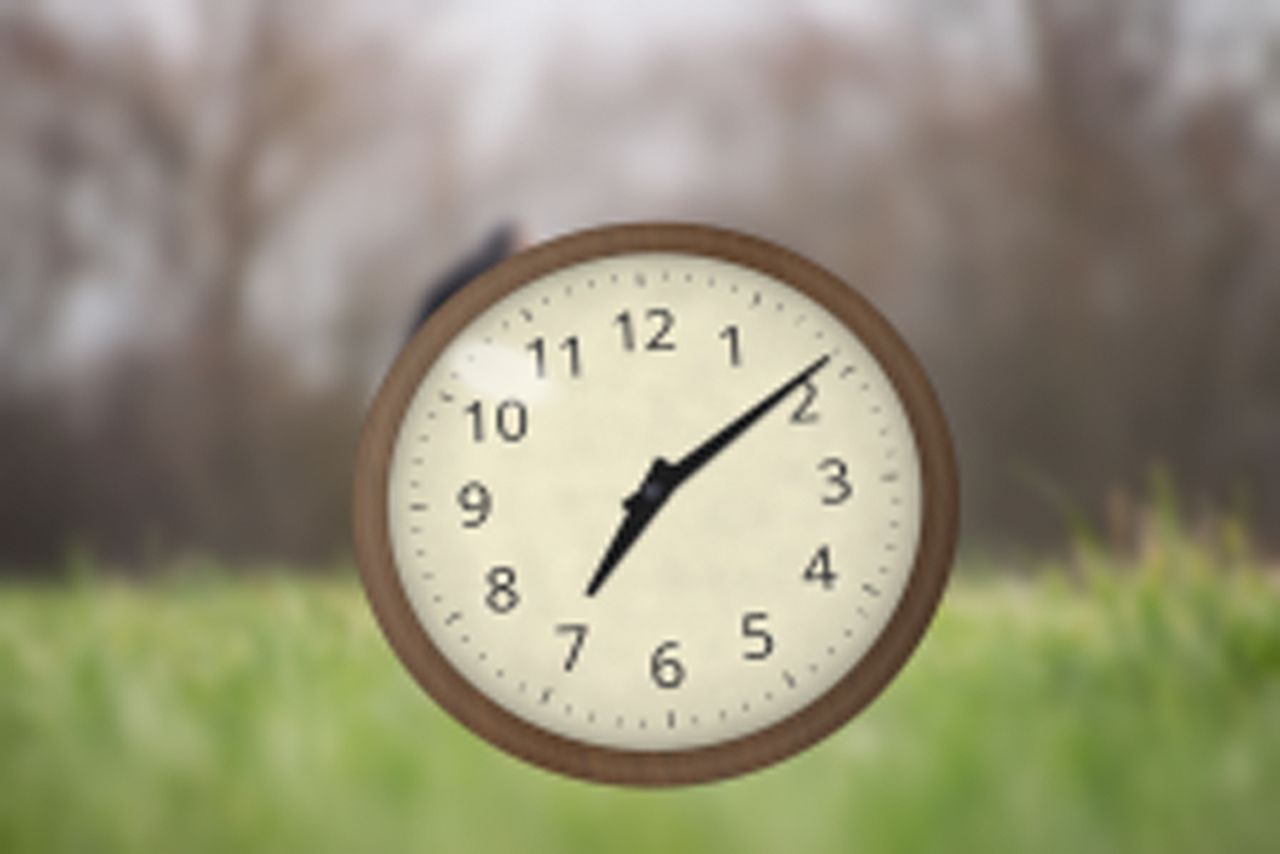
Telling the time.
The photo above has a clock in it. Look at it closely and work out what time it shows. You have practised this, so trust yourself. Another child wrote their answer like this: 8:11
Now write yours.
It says 7:09
